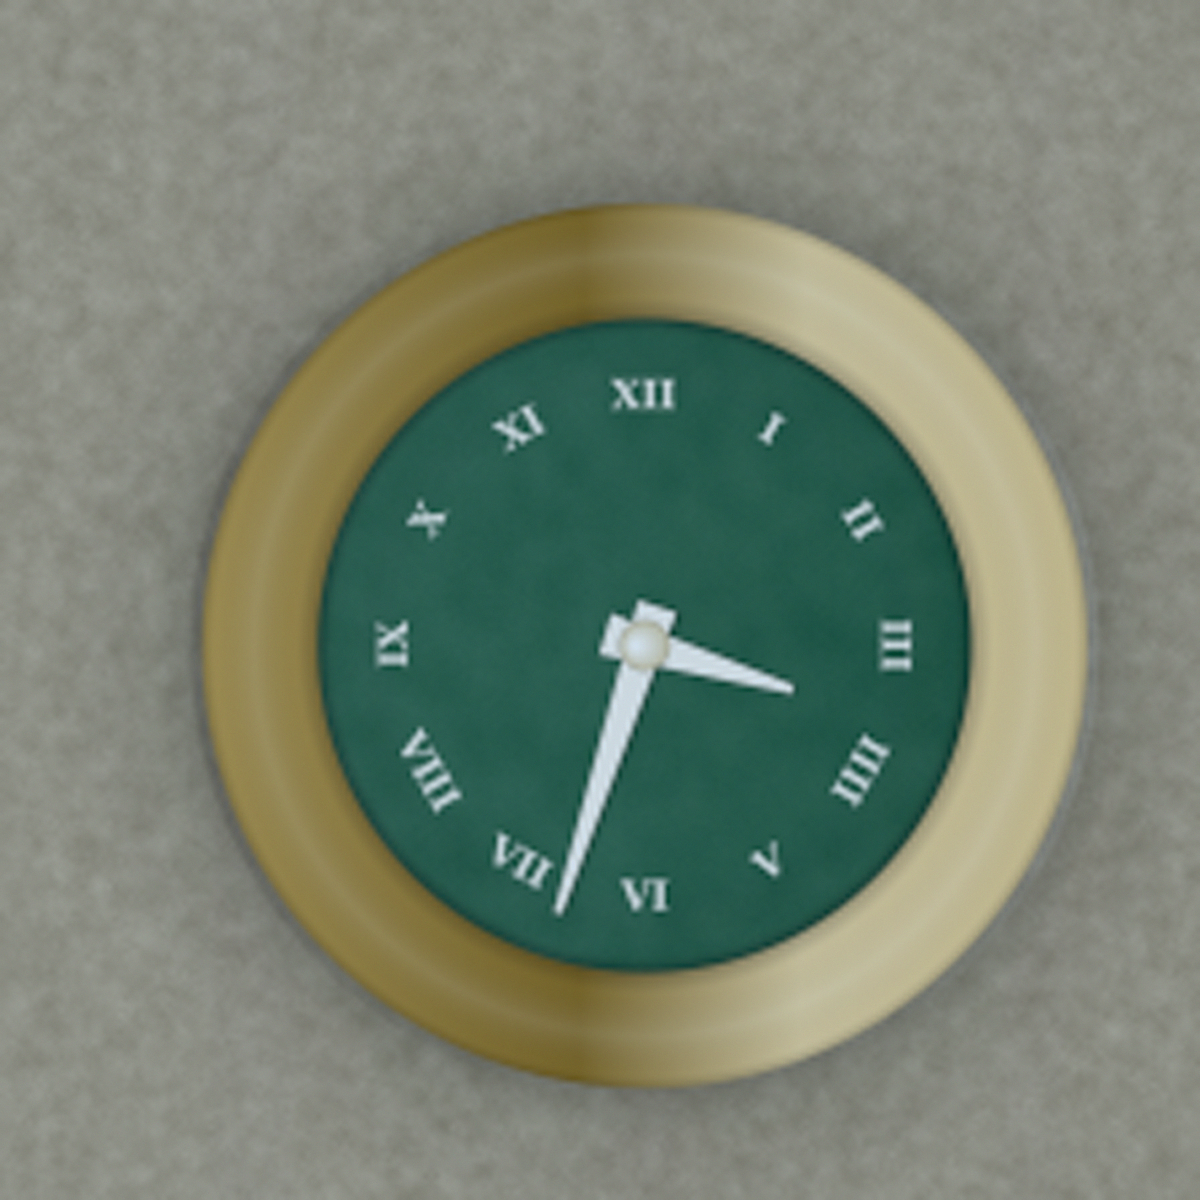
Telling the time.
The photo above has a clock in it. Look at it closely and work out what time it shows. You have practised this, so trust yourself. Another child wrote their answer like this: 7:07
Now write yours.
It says 3:33
